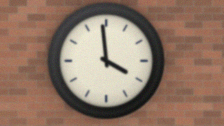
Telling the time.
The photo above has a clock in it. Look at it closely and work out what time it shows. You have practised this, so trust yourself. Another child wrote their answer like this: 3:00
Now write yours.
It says 3:59
